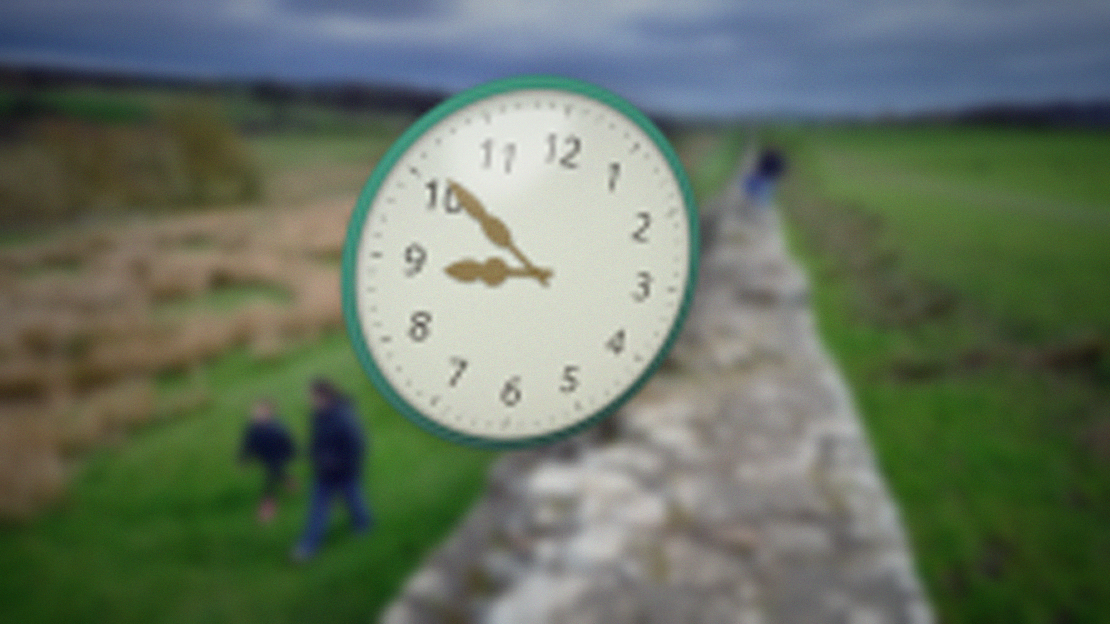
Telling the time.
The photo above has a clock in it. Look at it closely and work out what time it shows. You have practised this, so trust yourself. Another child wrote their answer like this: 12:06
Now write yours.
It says 8:51
